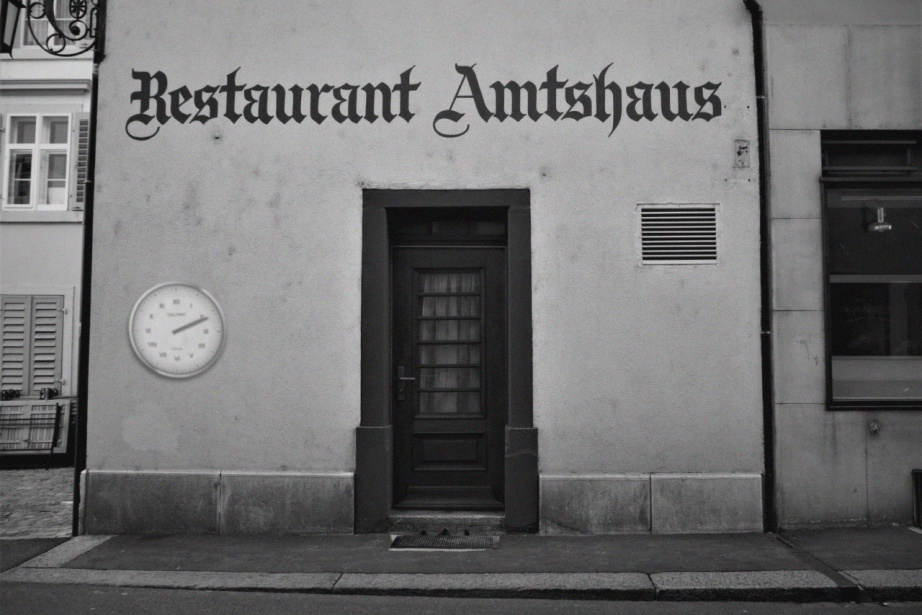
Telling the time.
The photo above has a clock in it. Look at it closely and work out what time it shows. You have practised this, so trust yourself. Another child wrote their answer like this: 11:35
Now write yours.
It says 2:11
